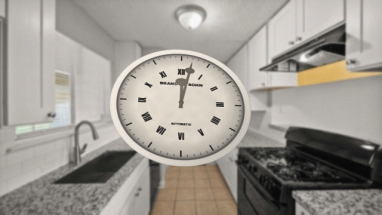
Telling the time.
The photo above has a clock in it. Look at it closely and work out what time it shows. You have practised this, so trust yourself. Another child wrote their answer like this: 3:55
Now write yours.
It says 12:02
